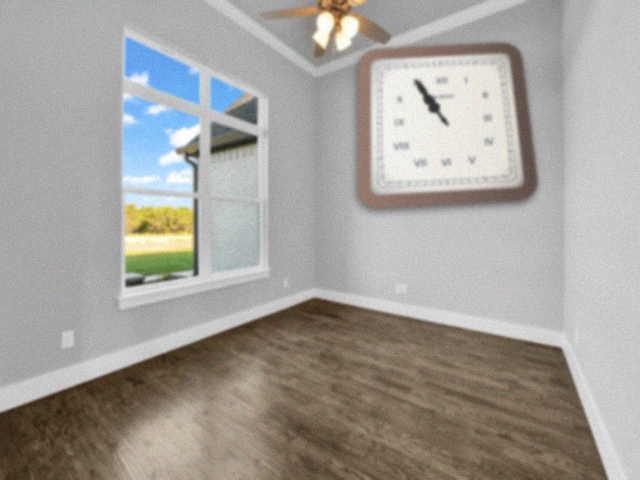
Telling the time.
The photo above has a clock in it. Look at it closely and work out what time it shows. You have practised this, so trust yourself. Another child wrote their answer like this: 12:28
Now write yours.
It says 10:55
